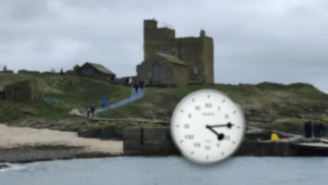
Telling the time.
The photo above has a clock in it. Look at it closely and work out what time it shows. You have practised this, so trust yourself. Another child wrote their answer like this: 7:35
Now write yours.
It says 4:14
